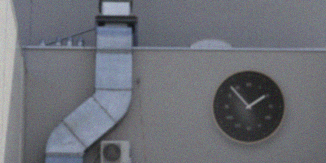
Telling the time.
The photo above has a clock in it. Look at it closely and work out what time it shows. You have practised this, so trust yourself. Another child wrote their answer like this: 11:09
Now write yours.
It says 1:53
